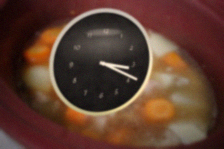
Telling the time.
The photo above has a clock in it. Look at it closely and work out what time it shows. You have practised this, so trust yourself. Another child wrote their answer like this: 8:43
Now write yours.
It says 3:19
